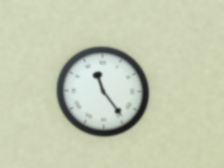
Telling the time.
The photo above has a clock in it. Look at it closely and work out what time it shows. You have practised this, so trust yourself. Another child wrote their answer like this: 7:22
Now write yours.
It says 11:24
